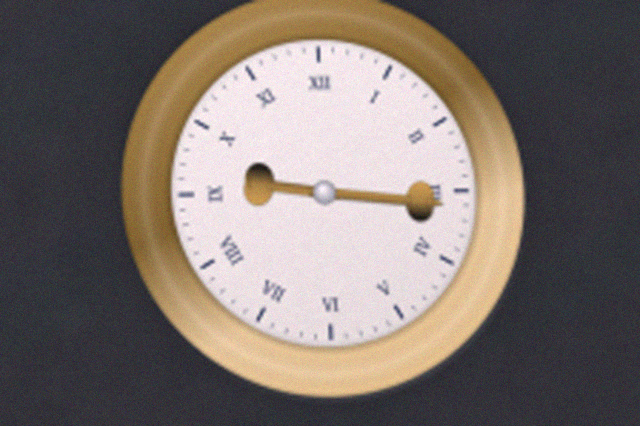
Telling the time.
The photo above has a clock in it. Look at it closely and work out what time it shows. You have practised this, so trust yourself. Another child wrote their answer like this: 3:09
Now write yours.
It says 9:16
